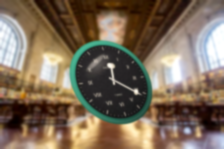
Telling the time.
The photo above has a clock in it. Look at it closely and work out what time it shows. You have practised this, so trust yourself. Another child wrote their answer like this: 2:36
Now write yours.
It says 12:21
